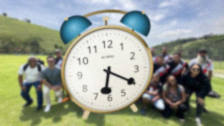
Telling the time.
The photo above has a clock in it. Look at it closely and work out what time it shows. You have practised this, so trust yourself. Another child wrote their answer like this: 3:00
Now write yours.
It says 6:20
